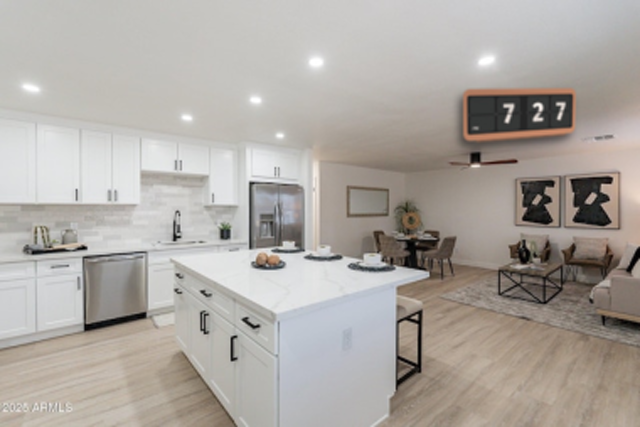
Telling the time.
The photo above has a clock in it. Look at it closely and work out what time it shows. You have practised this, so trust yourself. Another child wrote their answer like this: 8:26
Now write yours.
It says 7:27
